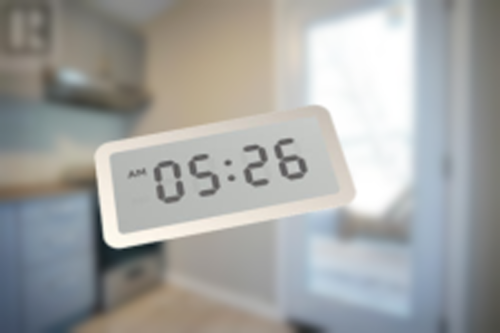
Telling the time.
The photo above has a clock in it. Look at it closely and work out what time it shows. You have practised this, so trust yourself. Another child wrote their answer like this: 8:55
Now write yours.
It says 5:26
